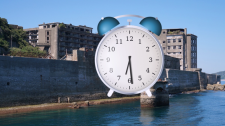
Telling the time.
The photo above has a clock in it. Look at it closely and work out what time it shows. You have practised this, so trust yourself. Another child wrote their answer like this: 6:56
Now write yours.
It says 6:29
